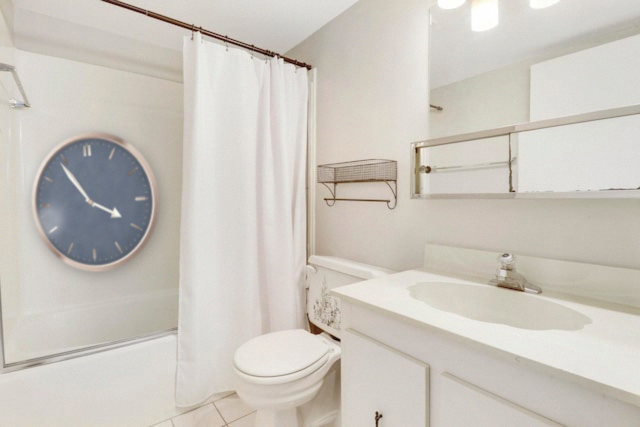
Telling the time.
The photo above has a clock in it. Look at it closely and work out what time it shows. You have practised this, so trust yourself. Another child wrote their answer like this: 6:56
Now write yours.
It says 3:54
